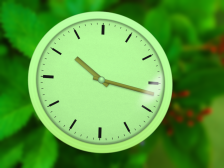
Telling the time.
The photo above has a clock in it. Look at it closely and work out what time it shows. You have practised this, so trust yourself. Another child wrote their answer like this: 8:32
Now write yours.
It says 10:17
